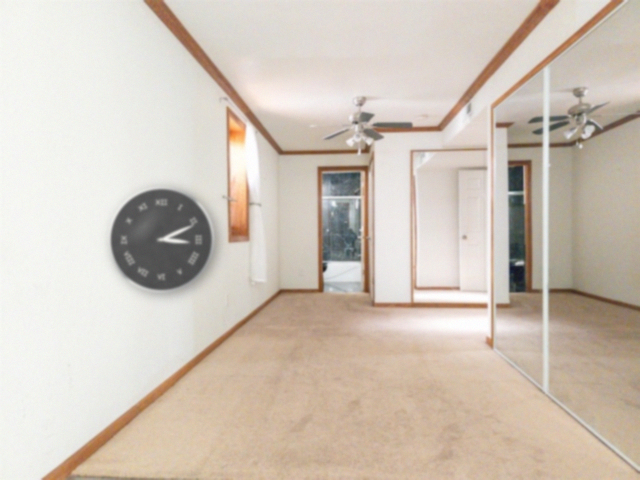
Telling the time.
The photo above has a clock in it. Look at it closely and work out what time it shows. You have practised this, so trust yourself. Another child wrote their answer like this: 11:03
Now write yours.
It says 3:11
